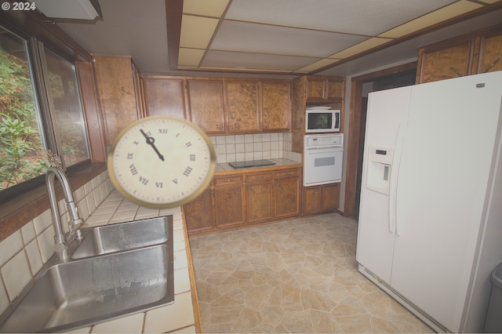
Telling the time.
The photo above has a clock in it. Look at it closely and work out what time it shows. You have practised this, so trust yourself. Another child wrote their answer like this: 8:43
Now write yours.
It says 10:54
